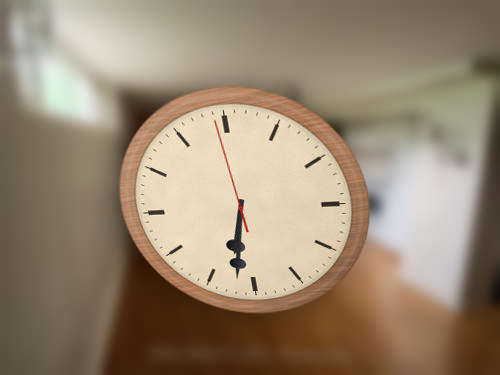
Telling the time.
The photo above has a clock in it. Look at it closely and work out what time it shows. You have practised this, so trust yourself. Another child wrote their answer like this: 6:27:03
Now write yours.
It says 6:31:59
